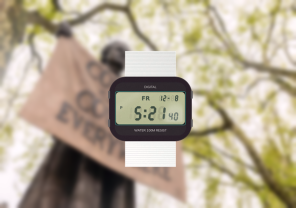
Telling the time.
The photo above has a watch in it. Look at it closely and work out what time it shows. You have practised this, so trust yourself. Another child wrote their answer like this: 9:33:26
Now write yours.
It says 5:21:40
